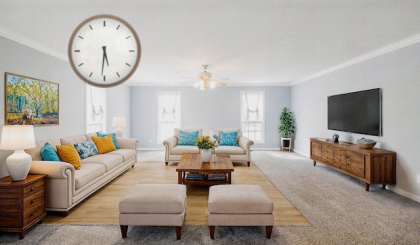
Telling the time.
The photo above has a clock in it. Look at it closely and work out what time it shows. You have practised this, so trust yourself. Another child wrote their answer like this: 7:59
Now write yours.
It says 5:31
